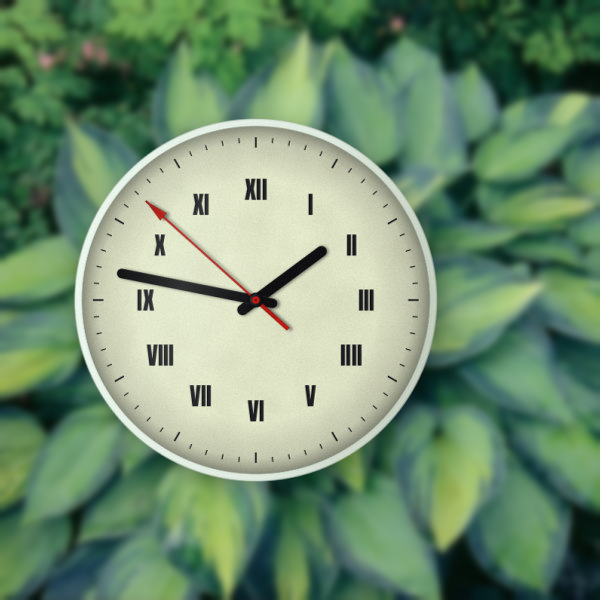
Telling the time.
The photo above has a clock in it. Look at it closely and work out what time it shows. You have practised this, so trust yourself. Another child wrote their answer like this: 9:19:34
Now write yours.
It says 1:46:52
